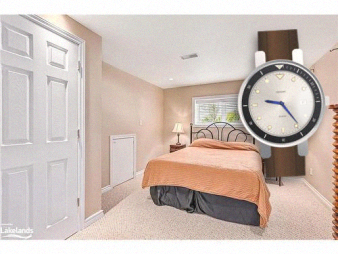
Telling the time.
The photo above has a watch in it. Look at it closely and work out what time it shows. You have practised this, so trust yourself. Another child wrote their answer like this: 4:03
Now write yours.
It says 9:24
